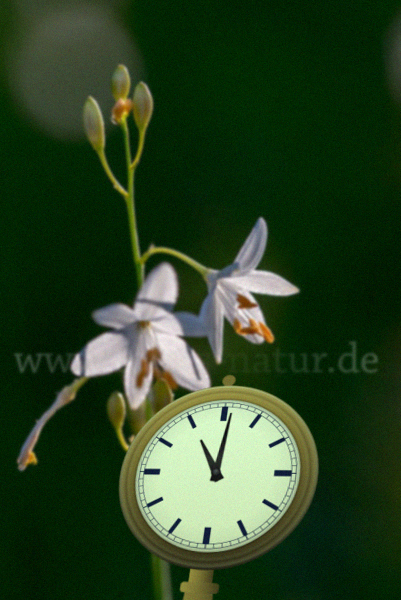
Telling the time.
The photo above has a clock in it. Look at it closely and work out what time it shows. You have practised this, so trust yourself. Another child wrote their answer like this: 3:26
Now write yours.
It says 11:01
